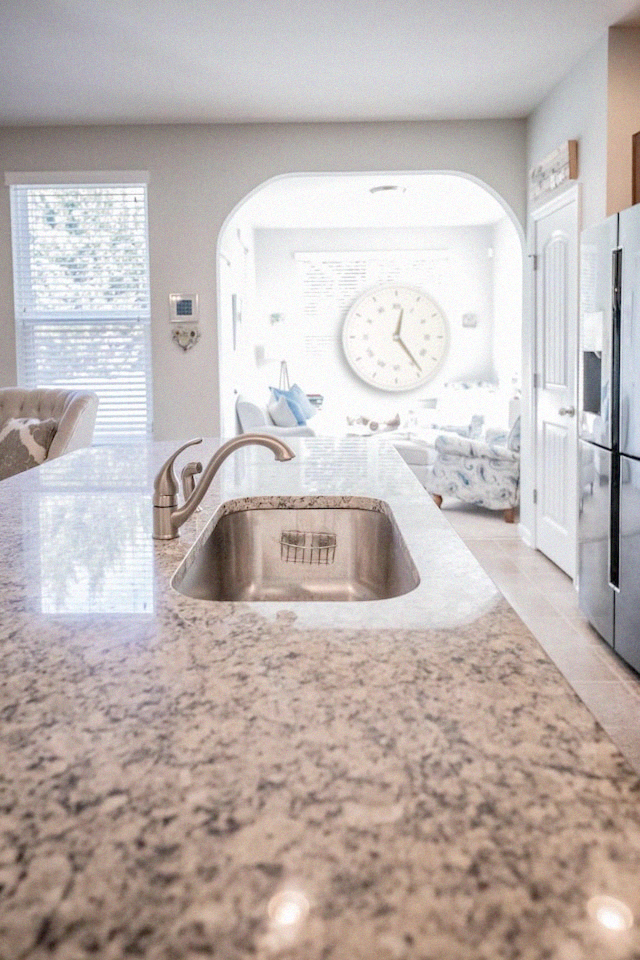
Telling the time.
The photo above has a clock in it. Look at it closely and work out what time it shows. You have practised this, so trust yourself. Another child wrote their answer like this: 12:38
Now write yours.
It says 12:24
